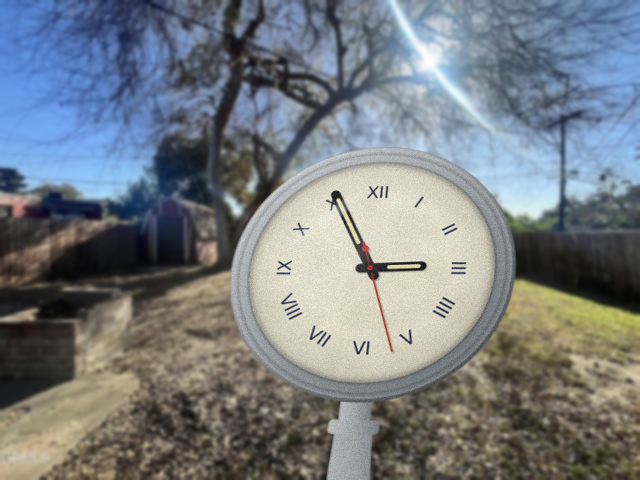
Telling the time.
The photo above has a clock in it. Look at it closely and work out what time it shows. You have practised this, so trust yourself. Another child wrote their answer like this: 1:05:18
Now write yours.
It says 2:55:27
